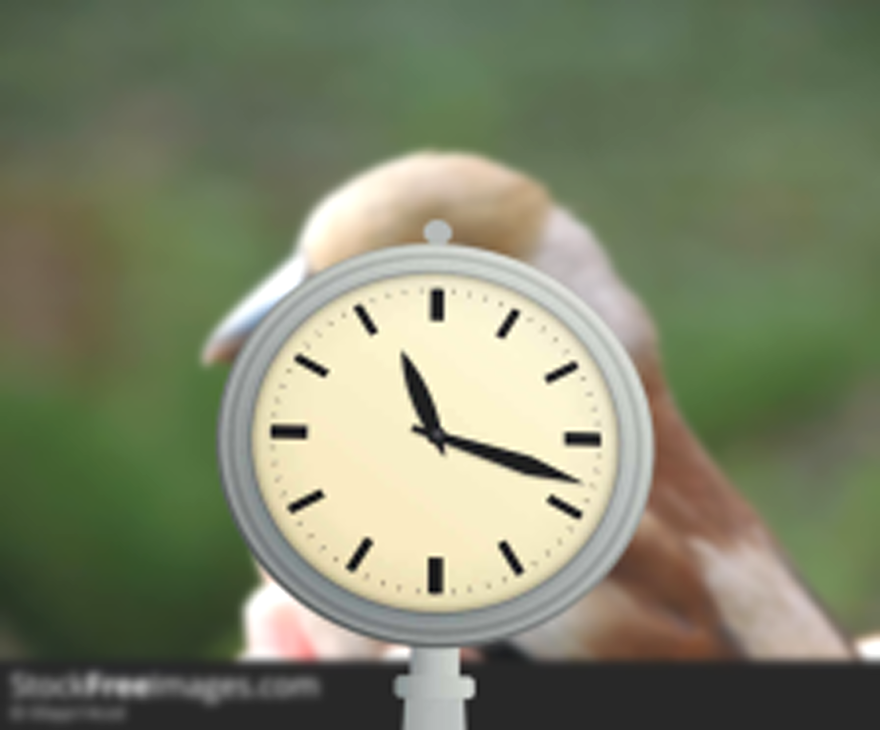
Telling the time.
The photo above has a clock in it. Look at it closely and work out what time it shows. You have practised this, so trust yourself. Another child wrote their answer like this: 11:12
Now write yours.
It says 11:18
